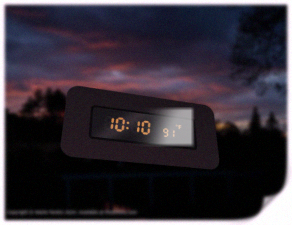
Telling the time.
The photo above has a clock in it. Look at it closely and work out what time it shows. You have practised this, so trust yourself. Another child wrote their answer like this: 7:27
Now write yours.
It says 10:10
